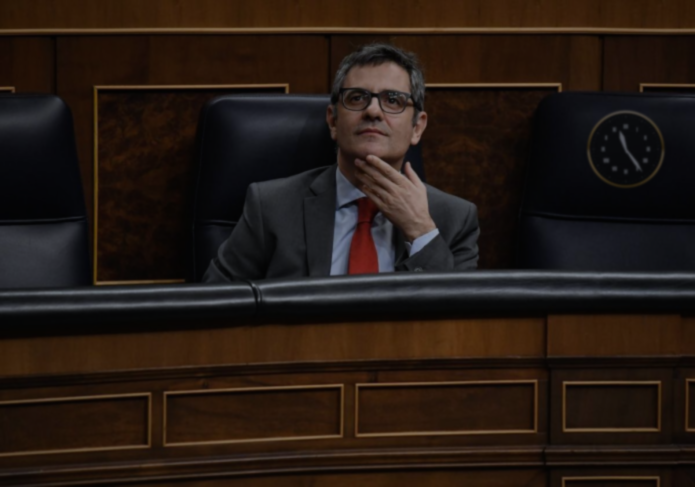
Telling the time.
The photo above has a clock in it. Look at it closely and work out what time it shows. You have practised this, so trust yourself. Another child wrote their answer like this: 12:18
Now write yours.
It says 11:24
